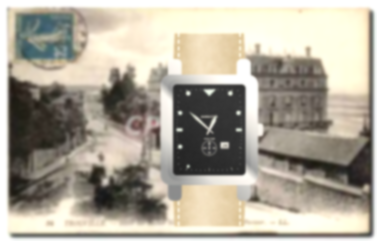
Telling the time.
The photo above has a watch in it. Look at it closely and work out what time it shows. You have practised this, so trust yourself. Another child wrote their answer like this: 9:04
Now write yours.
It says 12:52
